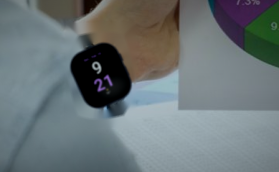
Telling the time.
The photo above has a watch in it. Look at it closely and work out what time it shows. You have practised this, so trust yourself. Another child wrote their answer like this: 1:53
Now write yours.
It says 9:21
